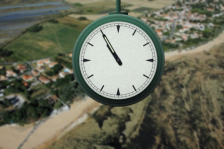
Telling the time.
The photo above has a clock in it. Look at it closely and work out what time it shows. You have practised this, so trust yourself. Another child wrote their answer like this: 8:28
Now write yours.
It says 10:55
